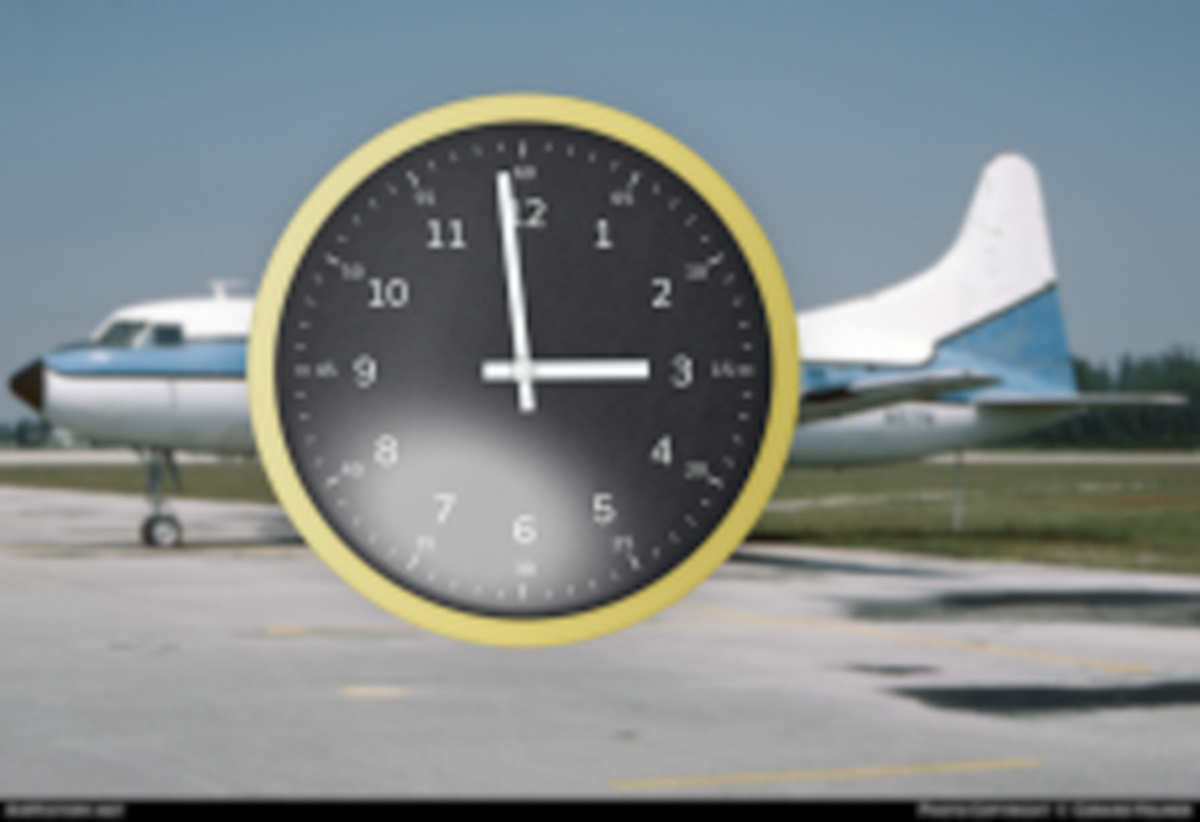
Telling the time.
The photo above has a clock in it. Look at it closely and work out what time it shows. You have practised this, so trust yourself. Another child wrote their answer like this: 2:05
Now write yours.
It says 2:59
